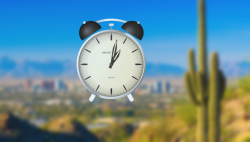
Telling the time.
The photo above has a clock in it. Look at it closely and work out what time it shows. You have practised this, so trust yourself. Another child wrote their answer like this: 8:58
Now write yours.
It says 1:02
